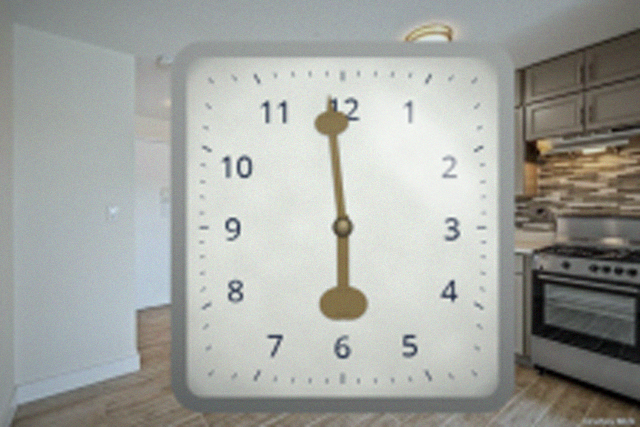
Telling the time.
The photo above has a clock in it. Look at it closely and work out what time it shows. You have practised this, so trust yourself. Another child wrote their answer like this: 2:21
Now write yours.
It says 5:59
